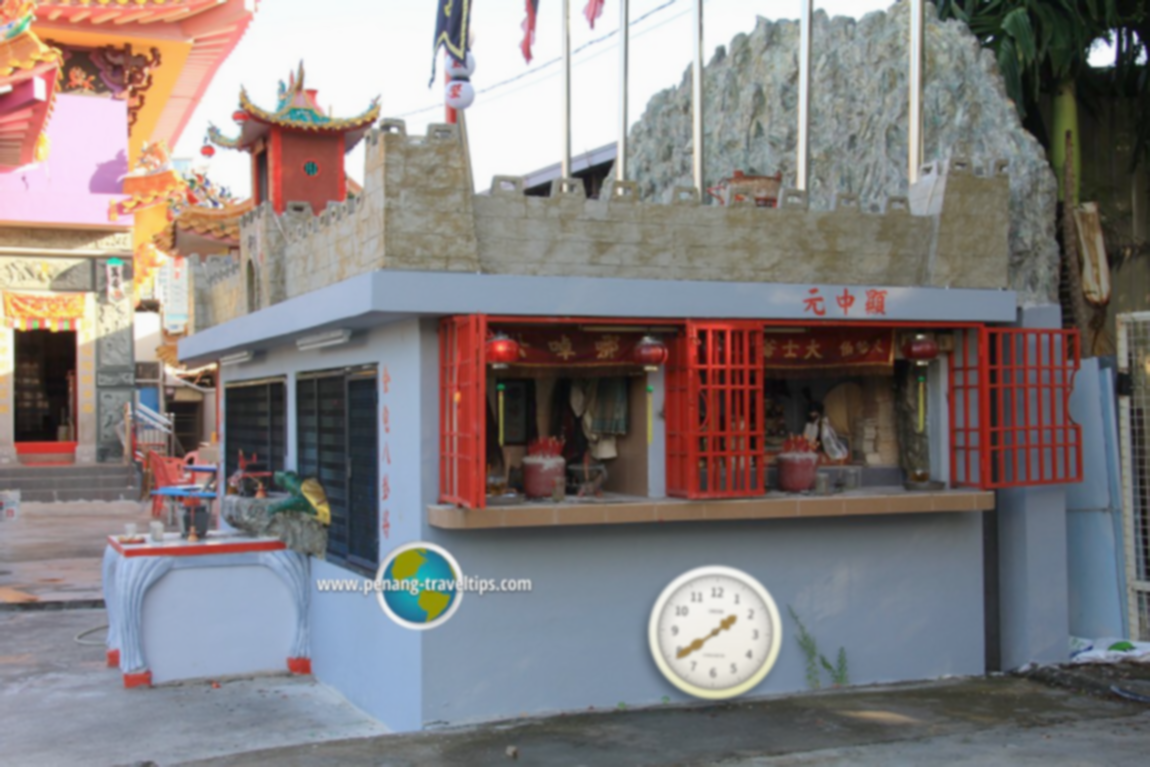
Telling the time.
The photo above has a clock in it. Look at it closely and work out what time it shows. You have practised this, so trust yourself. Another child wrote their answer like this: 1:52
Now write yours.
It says 1:39
